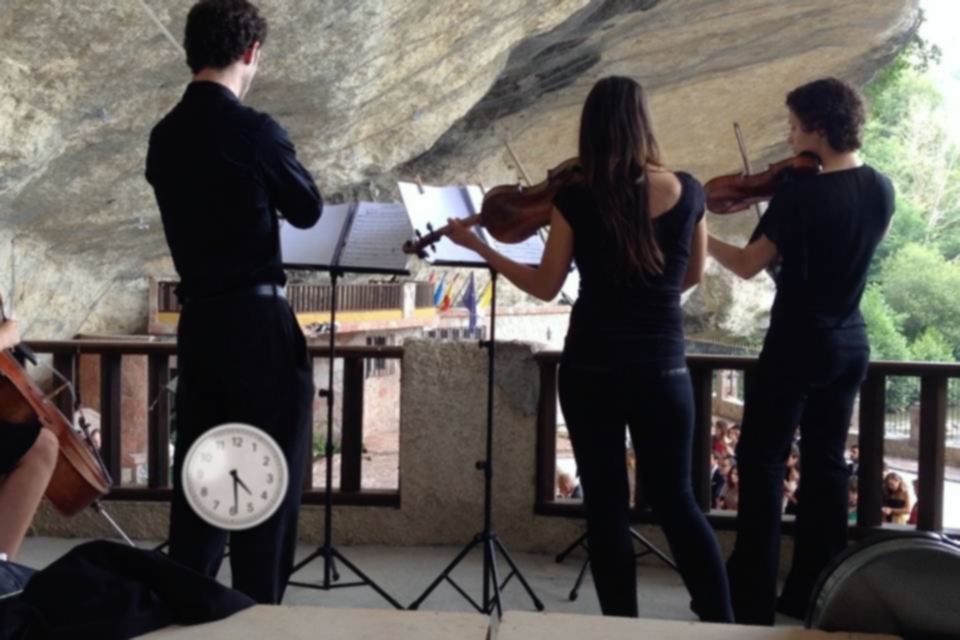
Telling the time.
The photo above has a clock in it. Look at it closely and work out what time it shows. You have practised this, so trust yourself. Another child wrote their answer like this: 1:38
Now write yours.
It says 4:29
